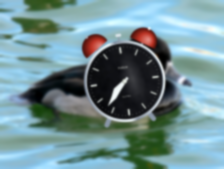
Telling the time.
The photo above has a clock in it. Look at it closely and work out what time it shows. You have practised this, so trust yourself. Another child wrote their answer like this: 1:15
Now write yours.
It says 7:37
